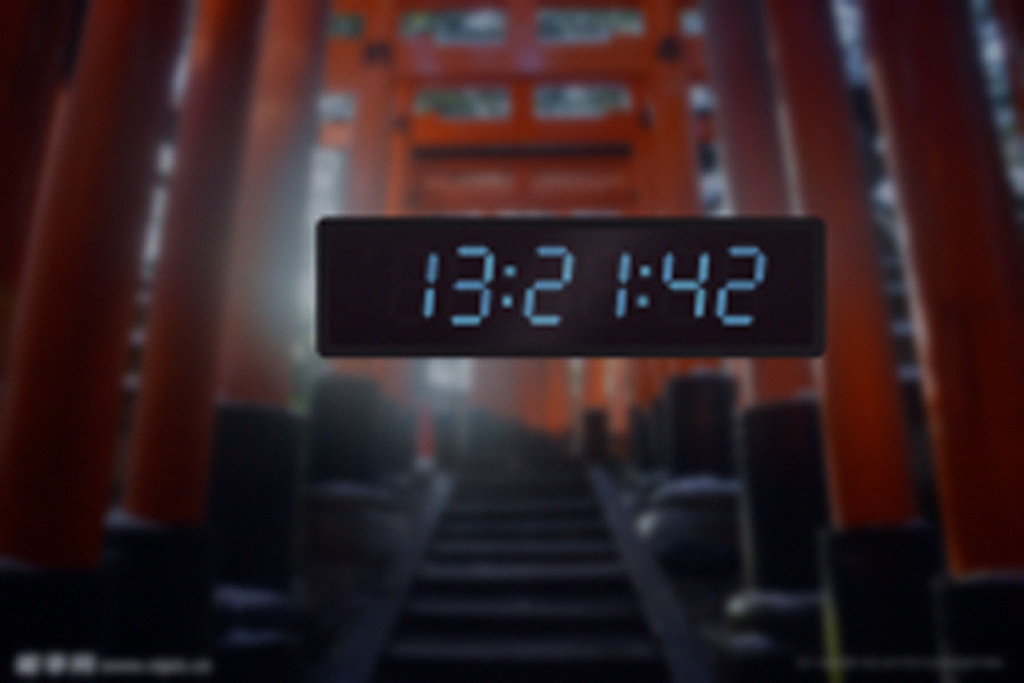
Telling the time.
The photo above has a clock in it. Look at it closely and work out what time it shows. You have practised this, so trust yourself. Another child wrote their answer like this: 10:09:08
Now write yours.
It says 13:21:42
